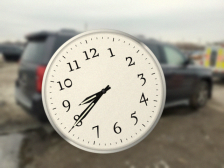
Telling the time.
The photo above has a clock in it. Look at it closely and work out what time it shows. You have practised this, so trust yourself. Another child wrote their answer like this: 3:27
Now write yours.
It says 8:40
